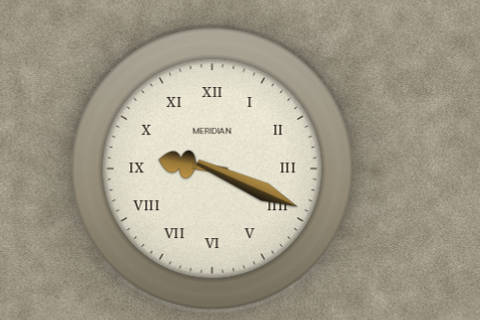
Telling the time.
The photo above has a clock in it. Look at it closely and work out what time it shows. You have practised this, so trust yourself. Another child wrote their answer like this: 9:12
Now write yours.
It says 9:19
